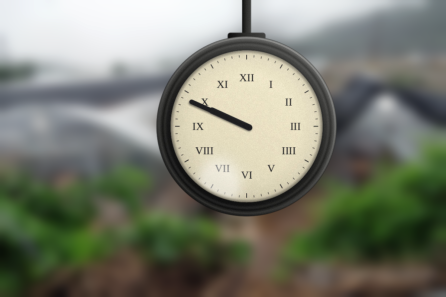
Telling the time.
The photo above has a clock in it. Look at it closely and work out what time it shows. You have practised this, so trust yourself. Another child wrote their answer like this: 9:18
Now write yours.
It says 9:49
